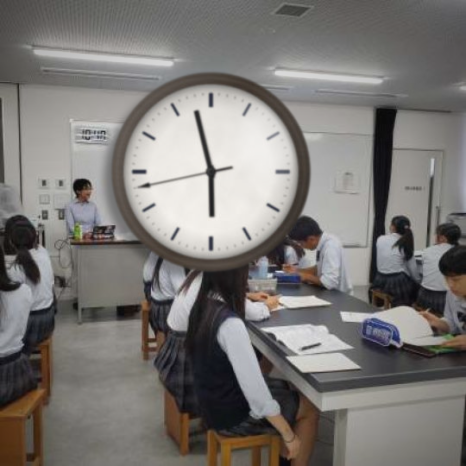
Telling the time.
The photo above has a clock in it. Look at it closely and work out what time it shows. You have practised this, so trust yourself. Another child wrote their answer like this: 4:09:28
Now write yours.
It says 5:57:43
